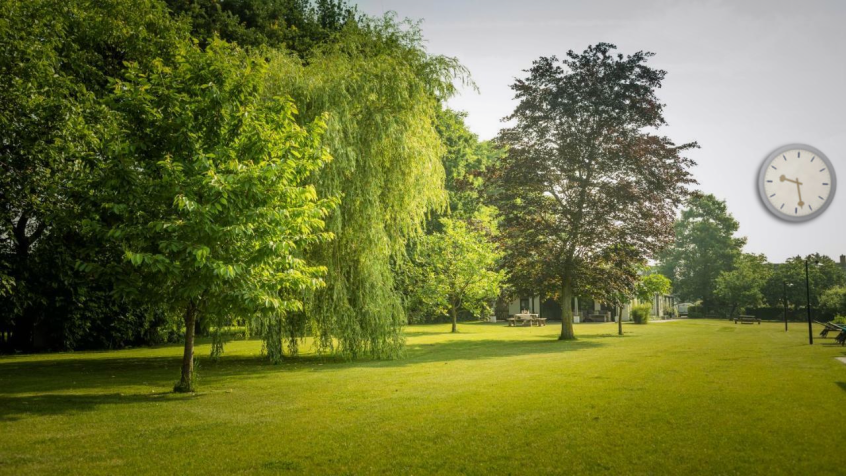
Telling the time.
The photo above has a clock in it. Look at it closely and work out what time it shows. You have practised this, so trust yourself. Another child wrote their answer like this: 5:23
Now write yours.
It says 9:28
